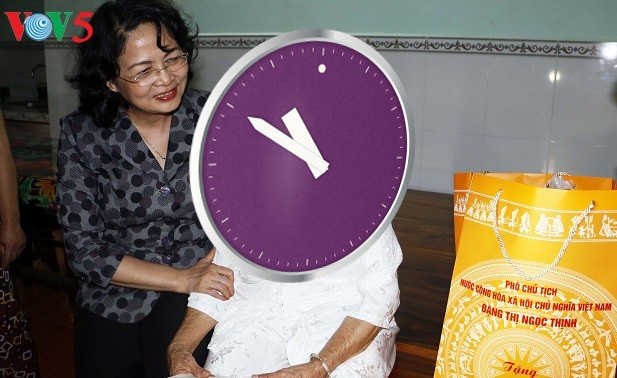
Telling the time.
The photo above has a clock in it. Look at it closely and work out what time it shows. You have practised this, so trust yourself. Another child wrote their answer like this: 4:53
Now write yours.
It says 10:50
